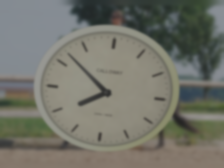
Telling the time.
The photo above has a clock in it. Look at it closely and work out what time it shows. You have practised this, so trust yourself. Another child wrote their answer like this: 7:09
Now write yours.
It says 7:52
